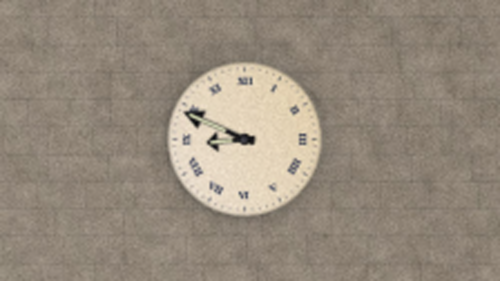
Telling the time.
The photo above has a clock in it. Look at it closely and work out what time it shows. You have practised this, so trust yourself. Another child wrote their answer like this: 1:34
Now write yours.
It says 8:49
